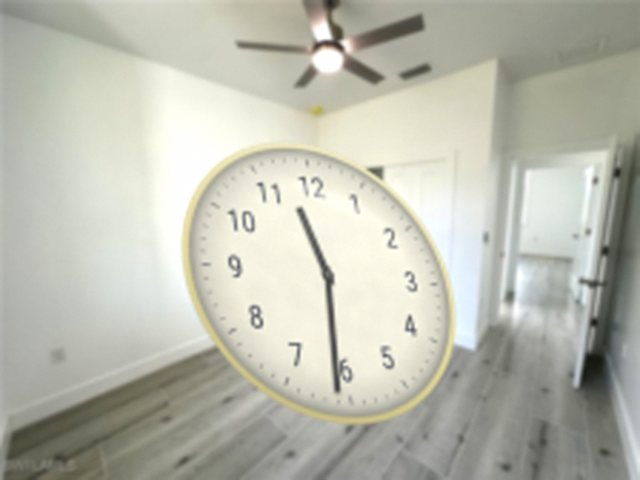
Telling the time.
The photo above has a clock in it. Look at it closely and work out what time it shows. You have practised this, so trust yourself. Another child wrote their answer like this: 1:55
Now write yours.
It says 11:31
